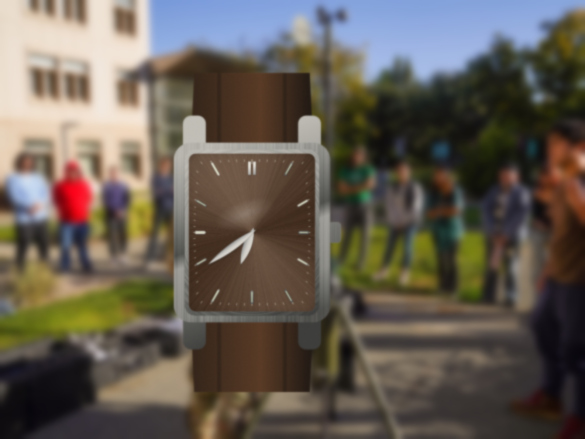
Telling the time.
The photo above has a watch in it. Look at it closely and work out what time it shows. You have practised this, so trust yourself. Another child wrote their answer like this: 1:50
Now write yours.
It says 6:39
